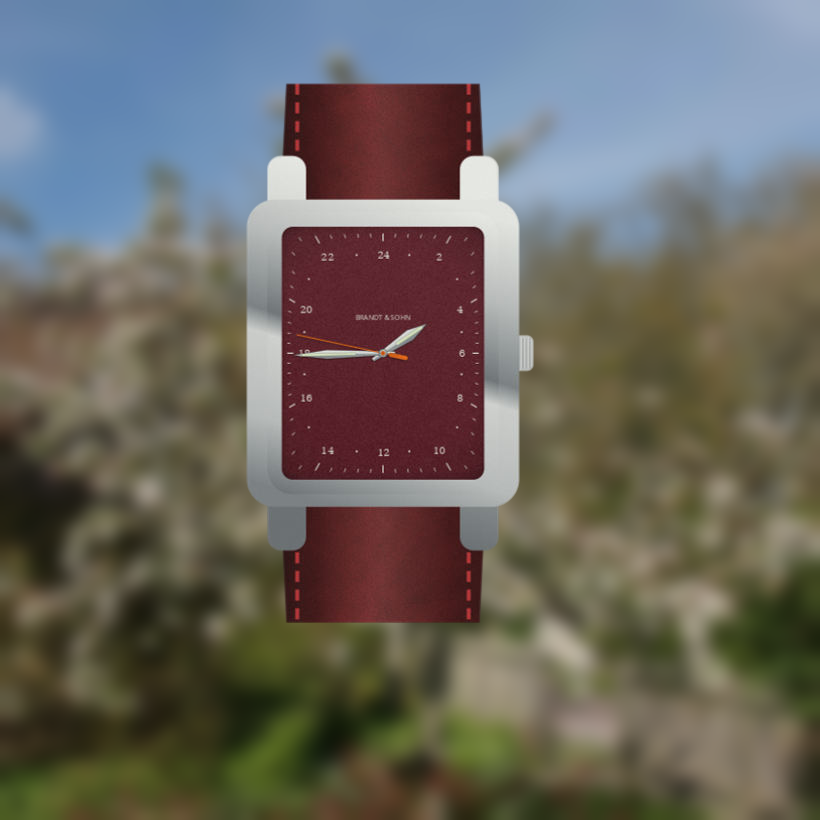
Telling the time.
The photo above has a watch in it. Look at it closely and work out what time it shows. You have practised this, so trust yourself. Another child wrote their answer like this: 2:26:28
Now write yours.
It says 3:44:47
